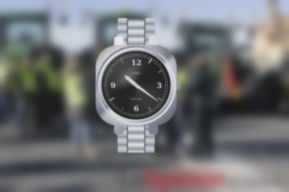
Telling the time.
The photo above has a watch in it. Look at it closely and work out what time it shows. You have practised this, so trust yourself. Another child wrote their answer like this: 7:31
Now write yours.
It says 10:21
